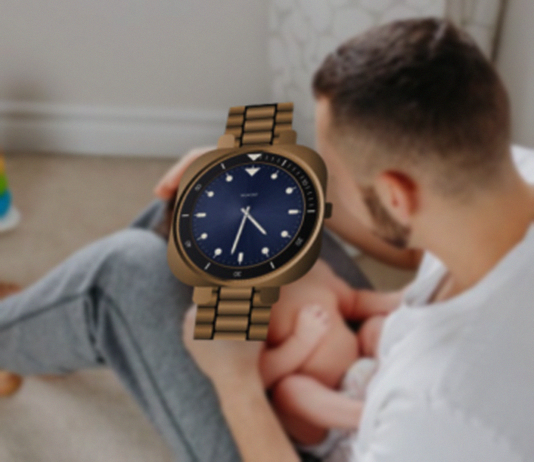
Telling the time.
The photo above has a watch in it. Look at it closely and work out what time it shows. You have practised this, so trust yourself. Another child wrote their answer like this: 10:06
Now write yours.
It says 4:32
